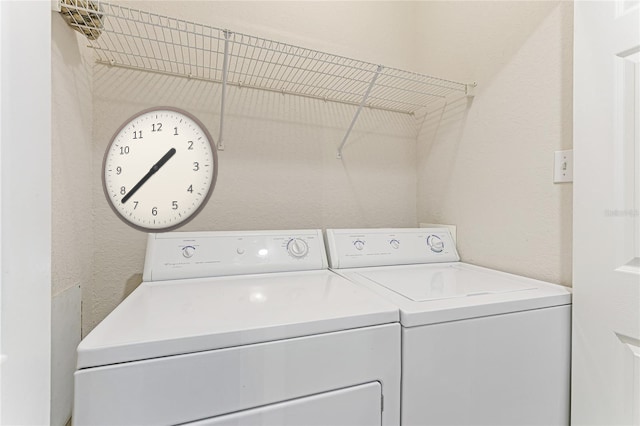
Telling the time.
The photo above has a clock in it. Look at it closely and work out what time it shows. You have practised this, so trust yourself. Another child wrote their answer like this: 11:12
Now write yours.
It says 1:38
